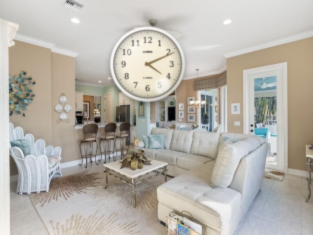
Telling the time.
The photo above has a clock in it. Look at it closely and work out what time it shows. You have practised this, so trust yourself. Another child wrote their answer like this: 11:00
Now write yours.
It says 4:11
